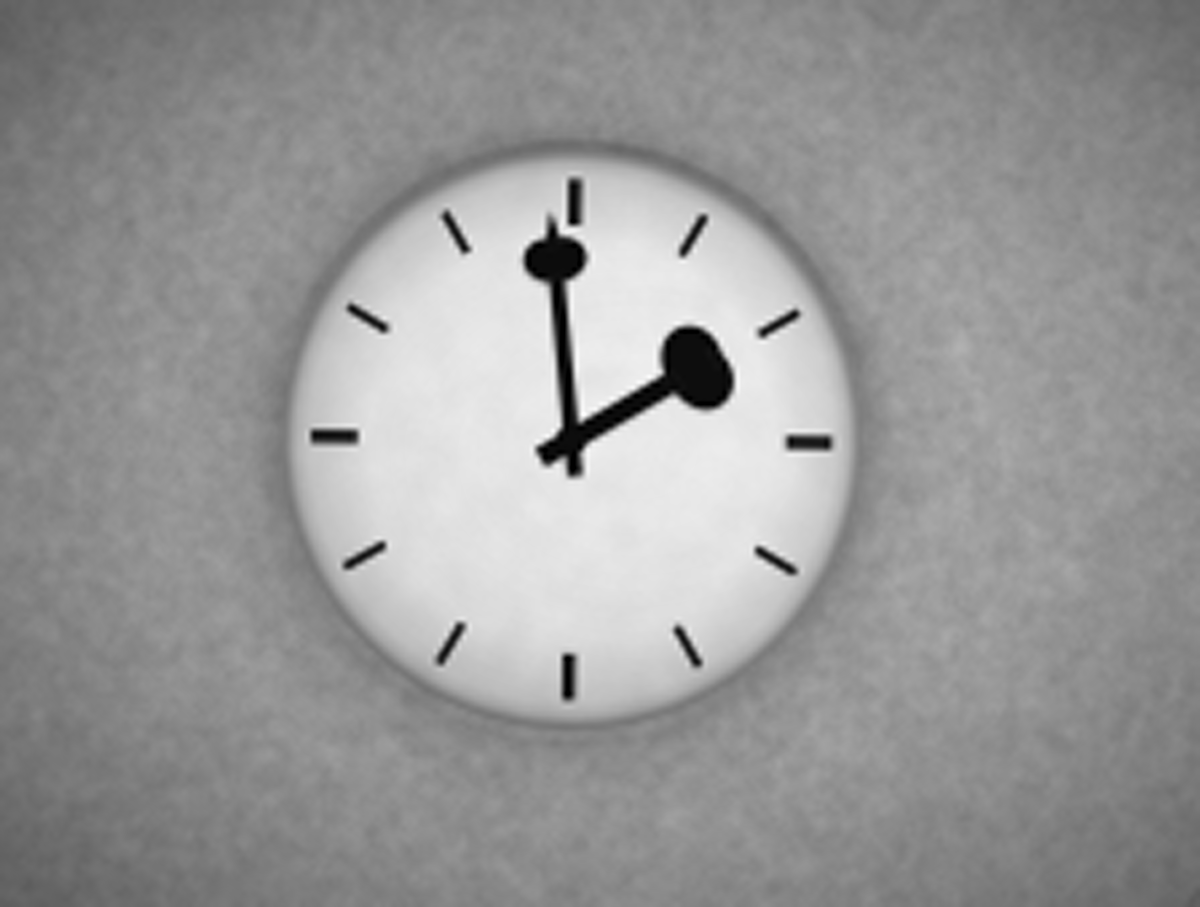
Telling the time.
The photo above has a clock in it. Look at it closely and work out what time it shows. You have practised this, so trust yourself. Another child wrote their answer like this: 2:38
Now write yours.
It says 1:59
